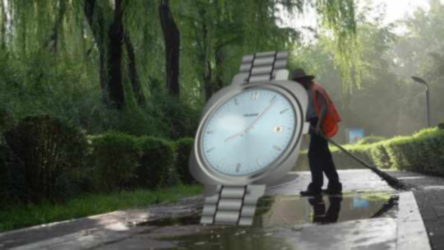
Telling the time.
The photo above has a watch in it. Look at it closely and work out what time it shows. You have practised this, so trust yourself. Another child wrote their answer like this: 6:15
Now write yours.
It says 8:06
